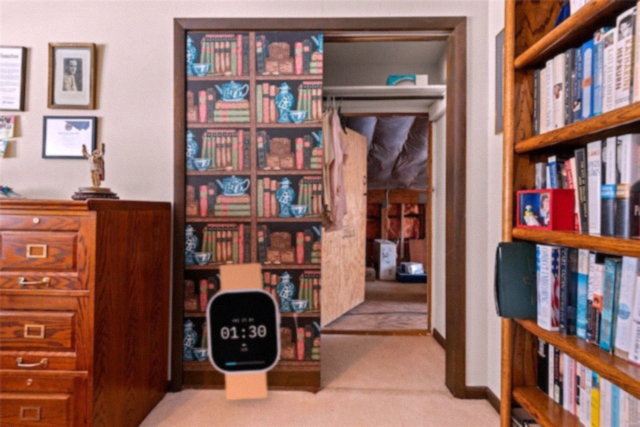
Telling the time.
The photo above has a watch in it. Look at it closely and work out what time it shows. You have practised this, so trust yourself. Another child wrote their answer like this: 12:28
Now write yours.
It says 1:30
